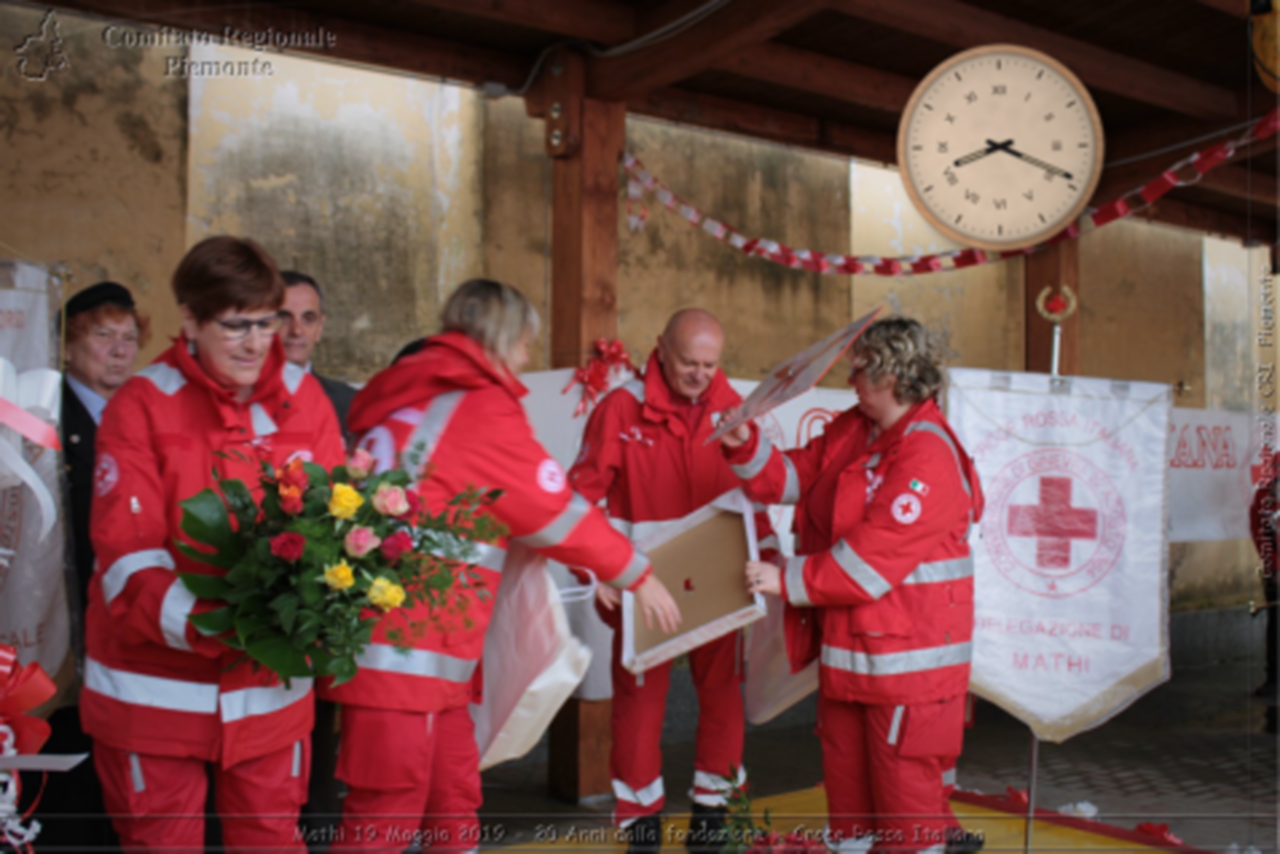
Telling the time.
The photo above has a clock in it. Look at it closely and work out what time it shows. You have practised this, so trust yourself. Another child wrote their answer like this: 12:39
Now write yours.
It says 8:19
